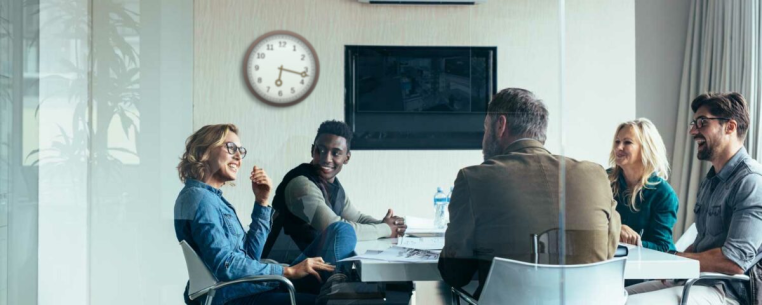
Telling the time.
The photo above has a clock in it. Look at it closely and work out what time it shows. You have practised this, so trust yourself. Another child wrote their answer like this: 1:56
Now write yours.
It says 6:17
